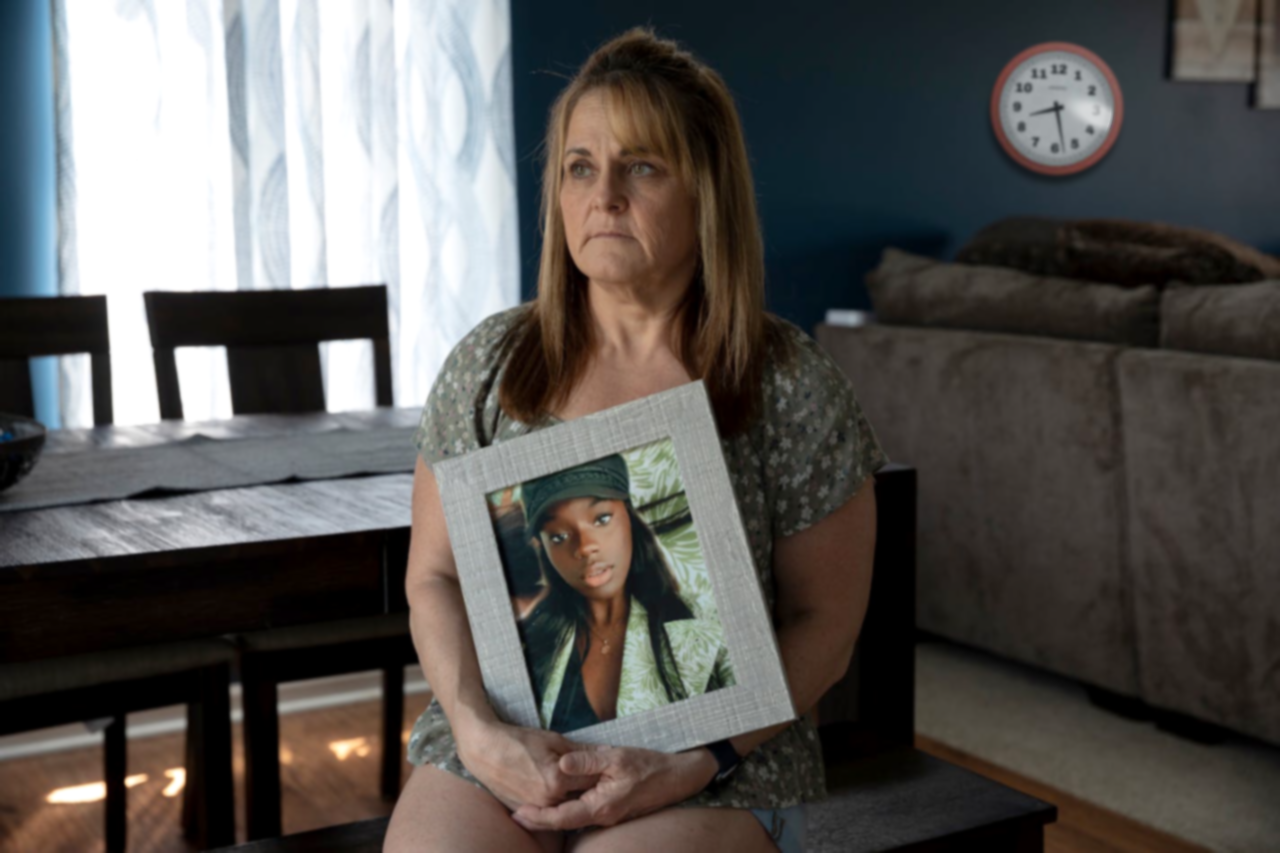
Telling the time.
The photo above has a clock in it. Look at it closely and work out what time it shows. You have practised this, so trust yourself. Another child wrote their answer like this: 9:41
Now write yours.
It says 8:28
